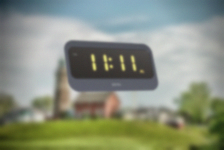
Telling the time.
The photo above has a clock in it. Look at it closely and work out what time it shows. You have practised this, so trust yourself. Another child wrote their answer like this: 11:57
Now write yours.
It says 11:11
